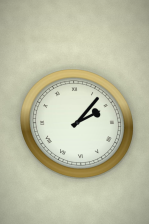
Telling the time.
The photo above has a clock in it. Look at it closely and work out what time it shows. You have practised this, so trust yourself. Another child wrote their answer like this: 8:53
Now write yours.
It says 2:07
